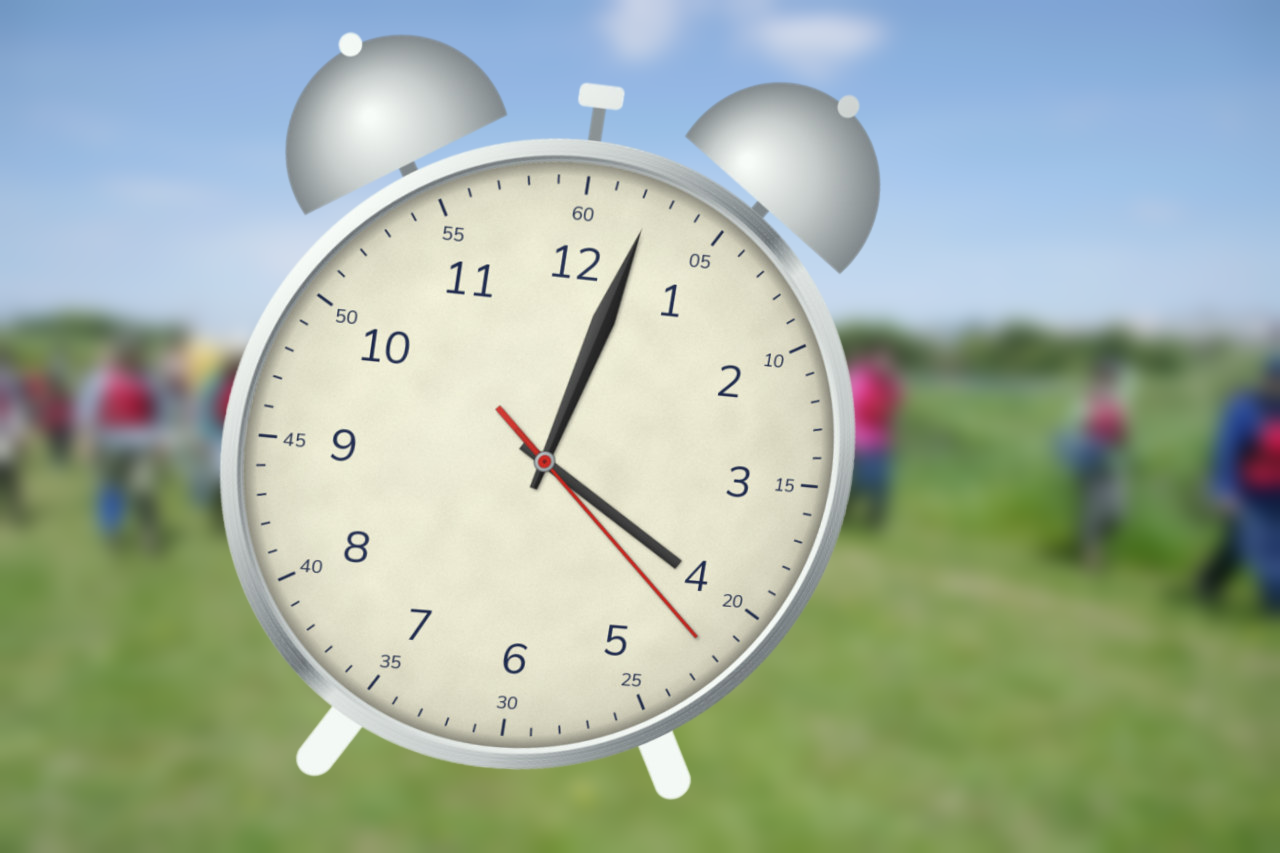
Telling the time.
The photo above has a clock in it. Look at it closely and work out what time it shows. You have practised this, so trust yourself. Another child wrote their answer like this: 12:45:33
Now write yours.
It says 4:02:22
